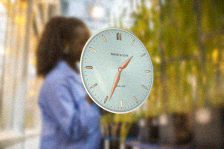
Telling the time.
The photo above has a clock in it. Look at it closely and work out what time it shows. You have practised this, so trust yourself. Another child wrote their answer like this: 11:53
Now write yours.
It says 1:34
